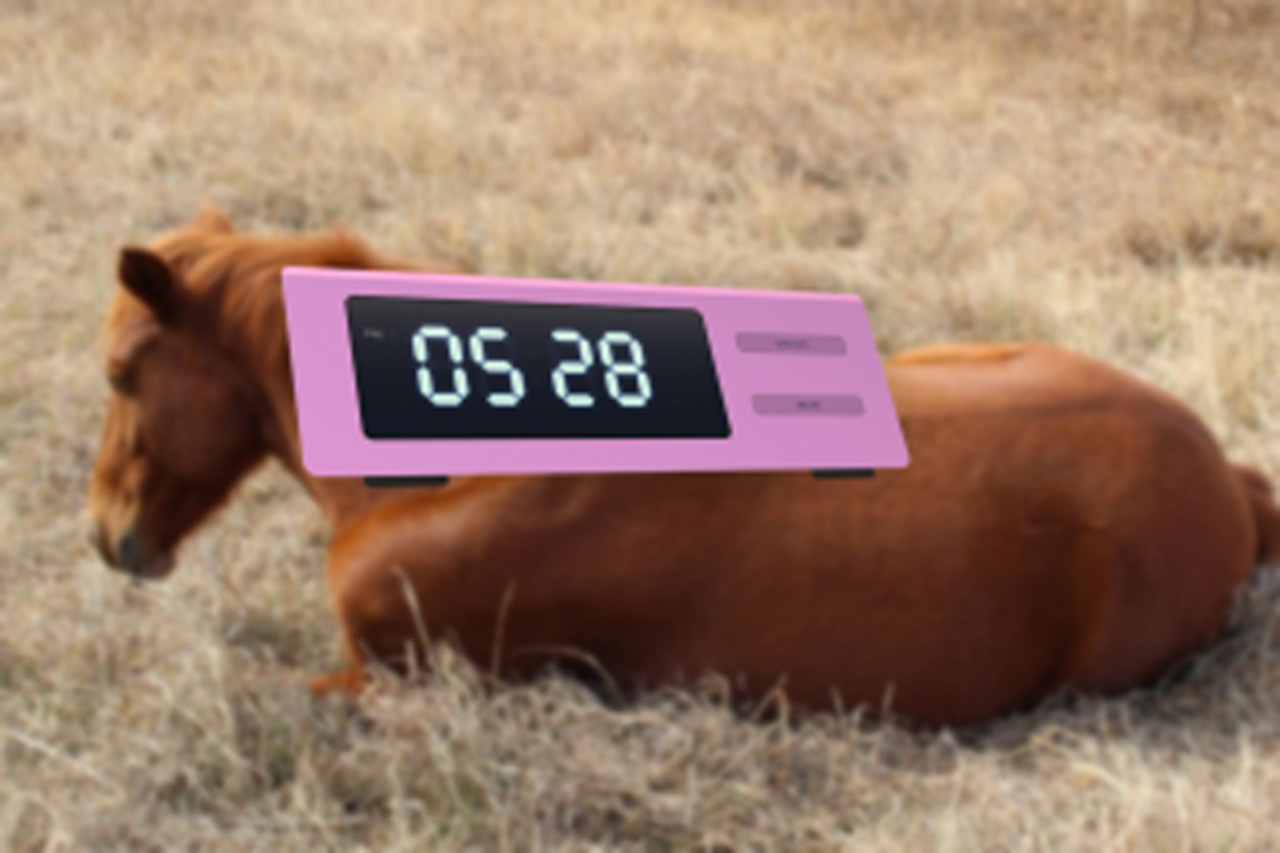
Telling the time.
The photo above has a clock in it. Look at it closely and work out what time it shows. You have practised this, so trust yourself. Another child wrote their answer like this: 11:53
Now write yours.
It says 5:28
